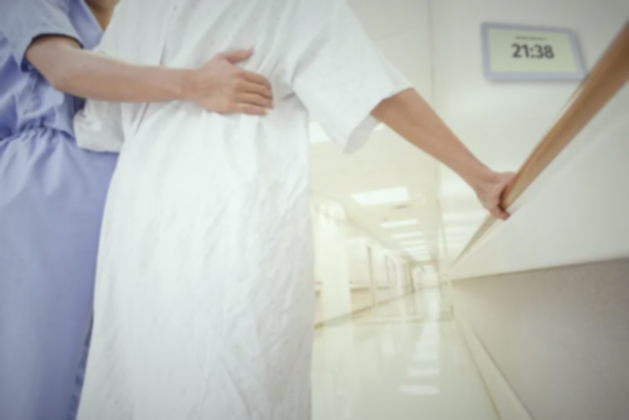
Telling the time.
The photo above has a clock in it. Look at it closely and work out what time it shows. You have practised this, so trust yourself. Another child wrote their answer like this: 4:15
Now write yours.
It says 21:38
